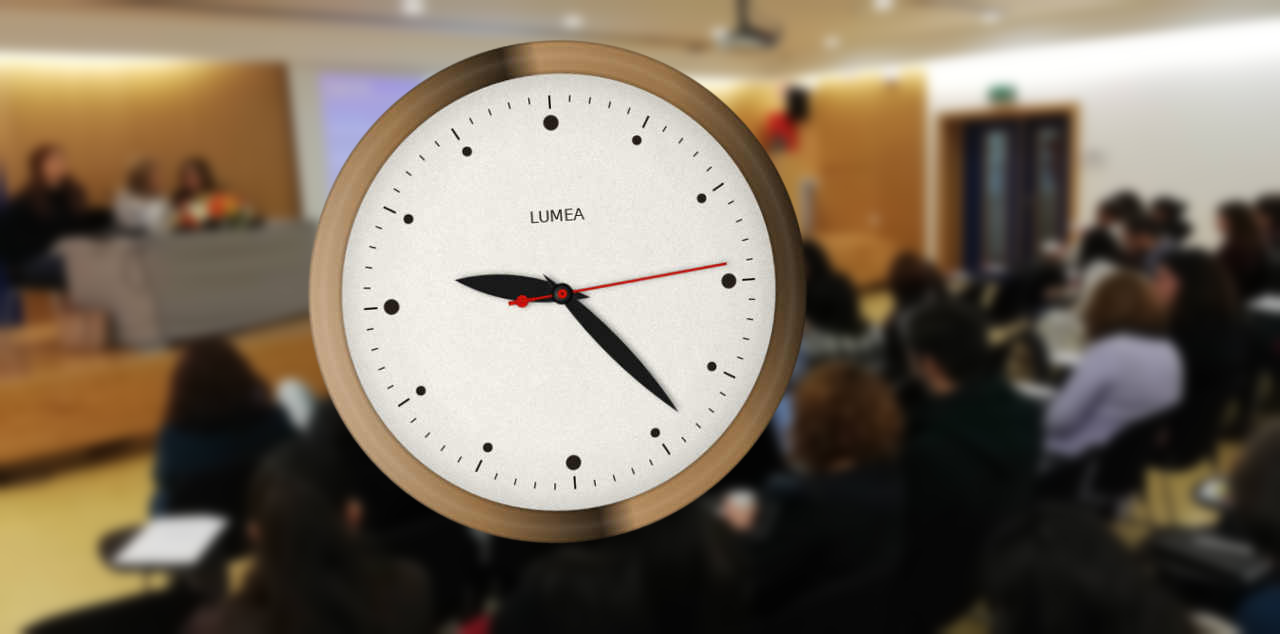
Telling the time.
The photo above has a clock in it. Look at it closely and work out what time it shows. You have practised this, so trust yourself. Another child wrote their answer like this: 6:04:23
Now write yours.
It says 9:23:14
